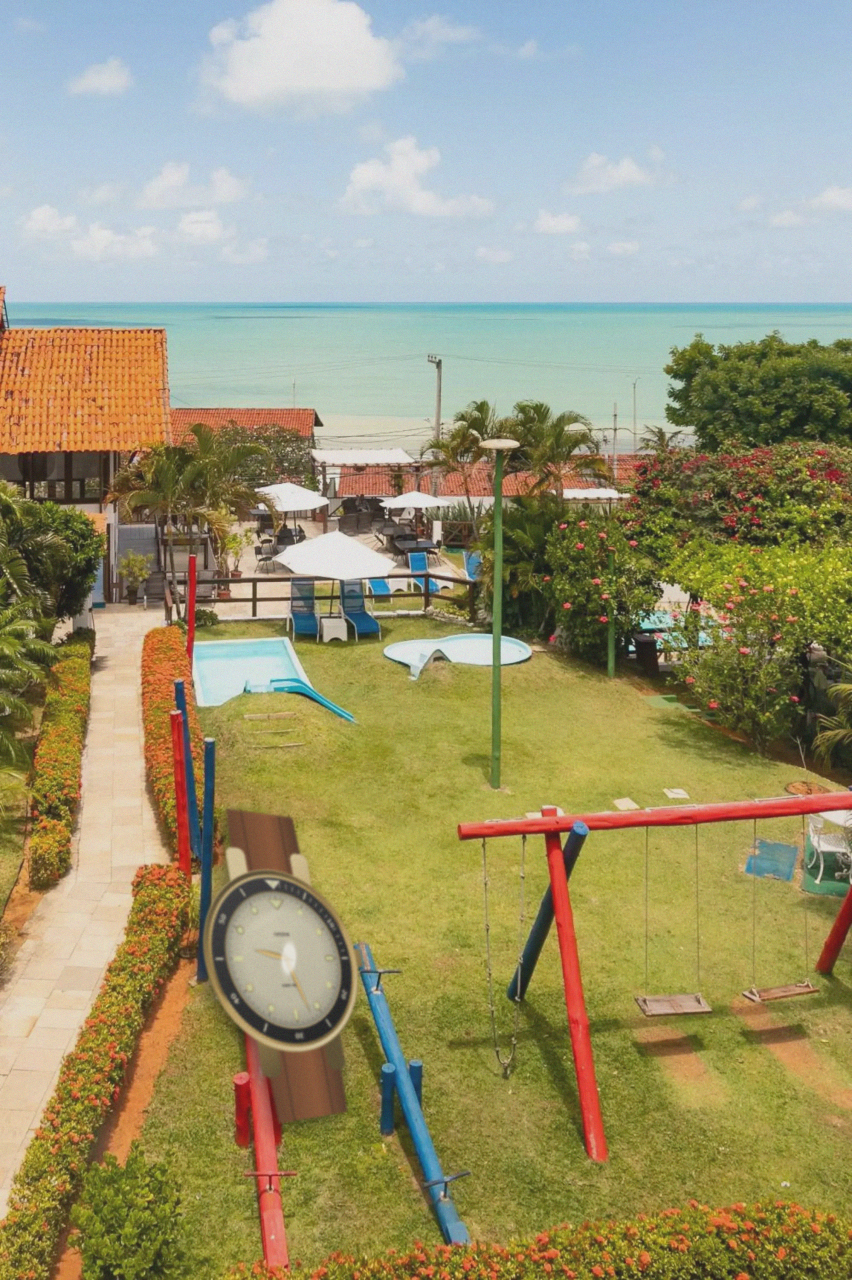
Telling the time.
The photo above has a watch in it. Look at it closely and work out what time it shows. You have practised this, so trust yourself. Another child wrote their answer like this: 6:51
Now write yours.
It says 9:27
